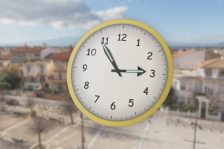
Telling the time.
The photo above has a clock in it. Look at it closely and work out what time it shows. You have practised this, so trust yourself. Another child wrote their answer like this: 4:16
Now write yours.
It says 2:54
